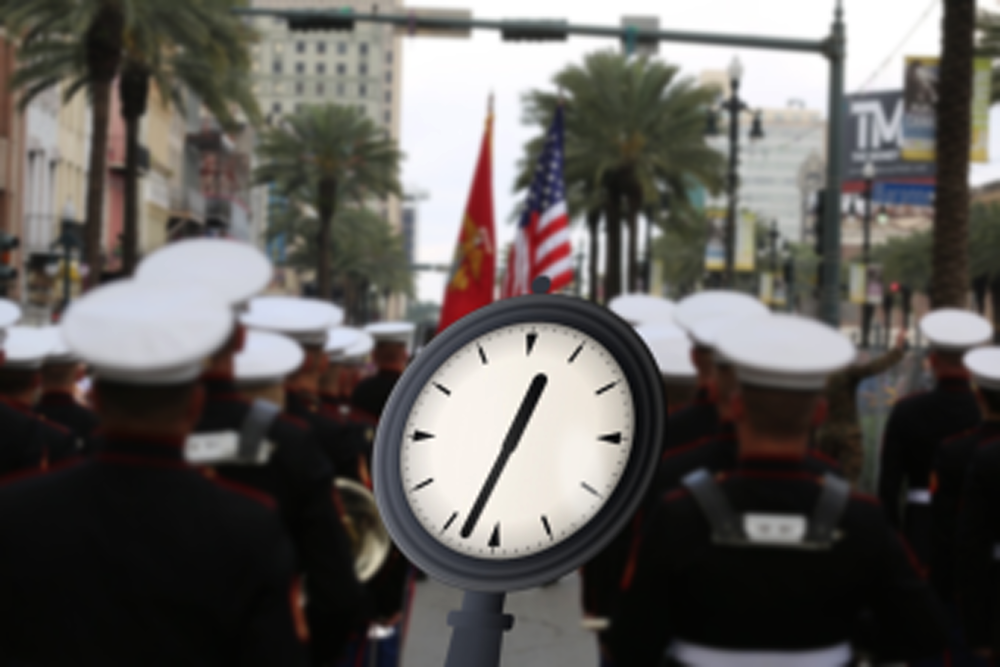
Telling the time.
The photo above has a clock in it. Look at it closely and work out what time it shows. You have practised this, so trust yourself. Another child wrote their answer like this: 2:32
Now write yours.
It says 12:33
